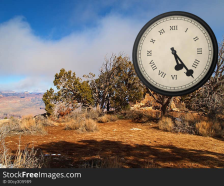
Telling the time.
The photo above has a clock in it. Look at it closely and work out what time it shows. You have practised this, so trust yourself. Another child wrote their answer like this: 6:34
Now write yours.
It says 5:24
